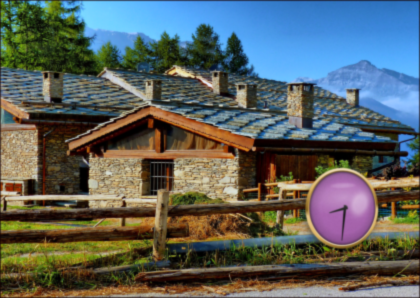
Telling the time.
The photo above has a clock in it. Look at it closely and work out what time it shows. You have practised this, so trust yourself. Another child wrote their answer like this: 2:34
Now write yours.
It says 8:31
